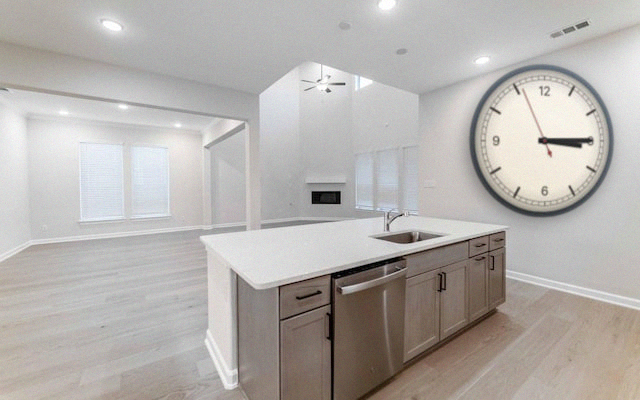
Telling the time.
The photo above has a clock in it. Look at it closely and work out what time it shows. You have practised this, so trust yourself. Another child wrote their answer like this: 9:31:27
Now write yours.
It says 3:14:56
